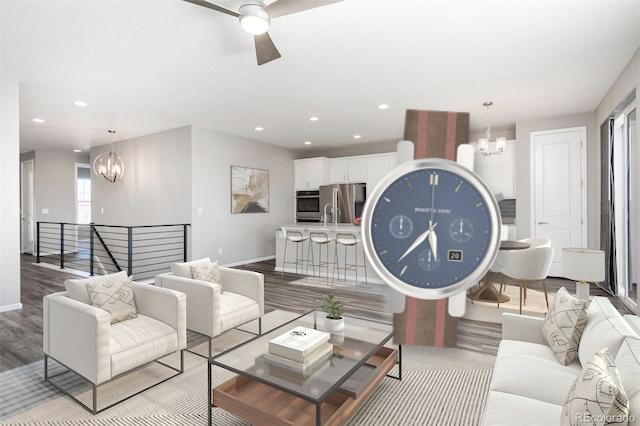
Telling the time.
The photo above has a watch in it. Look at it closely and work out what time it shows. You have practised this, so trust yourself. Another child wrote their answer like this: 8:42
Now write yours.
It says 5:37
